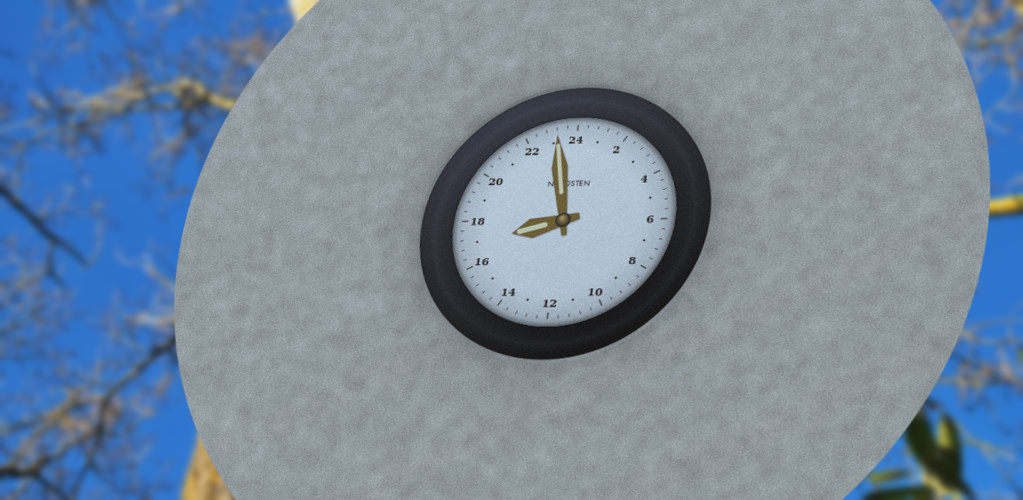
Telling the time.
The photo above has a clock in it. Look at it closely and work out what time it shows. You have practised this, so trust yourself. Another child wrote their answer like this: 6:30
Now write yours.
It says 16:58
